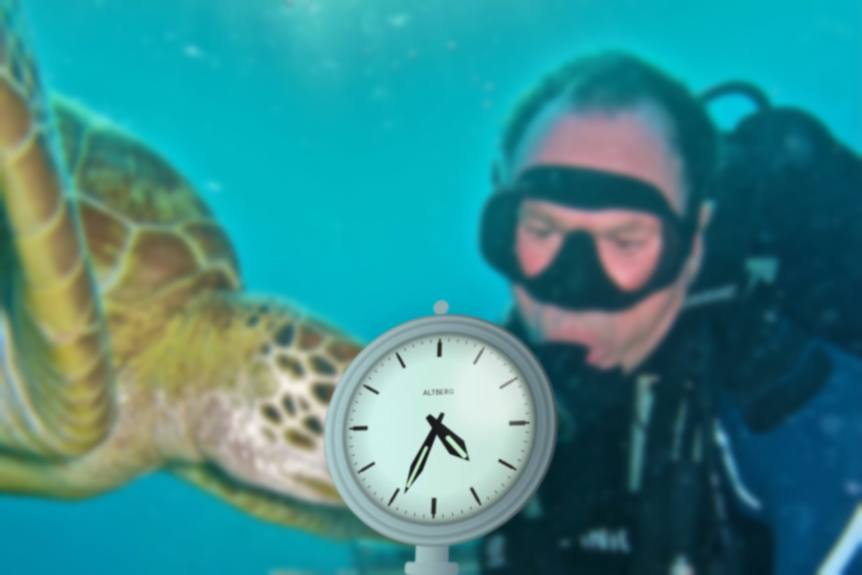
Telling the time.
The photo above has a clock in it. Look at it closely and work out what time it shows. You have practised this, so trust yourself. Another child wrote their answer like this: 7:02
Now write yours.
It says 4:34
